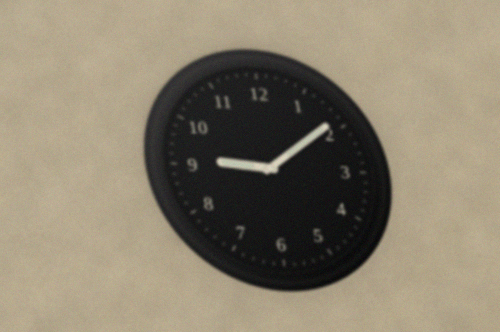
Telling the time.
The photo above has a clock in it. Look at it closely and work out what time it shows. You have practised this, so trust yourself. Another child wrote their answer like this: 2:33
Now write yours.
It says 9:09
